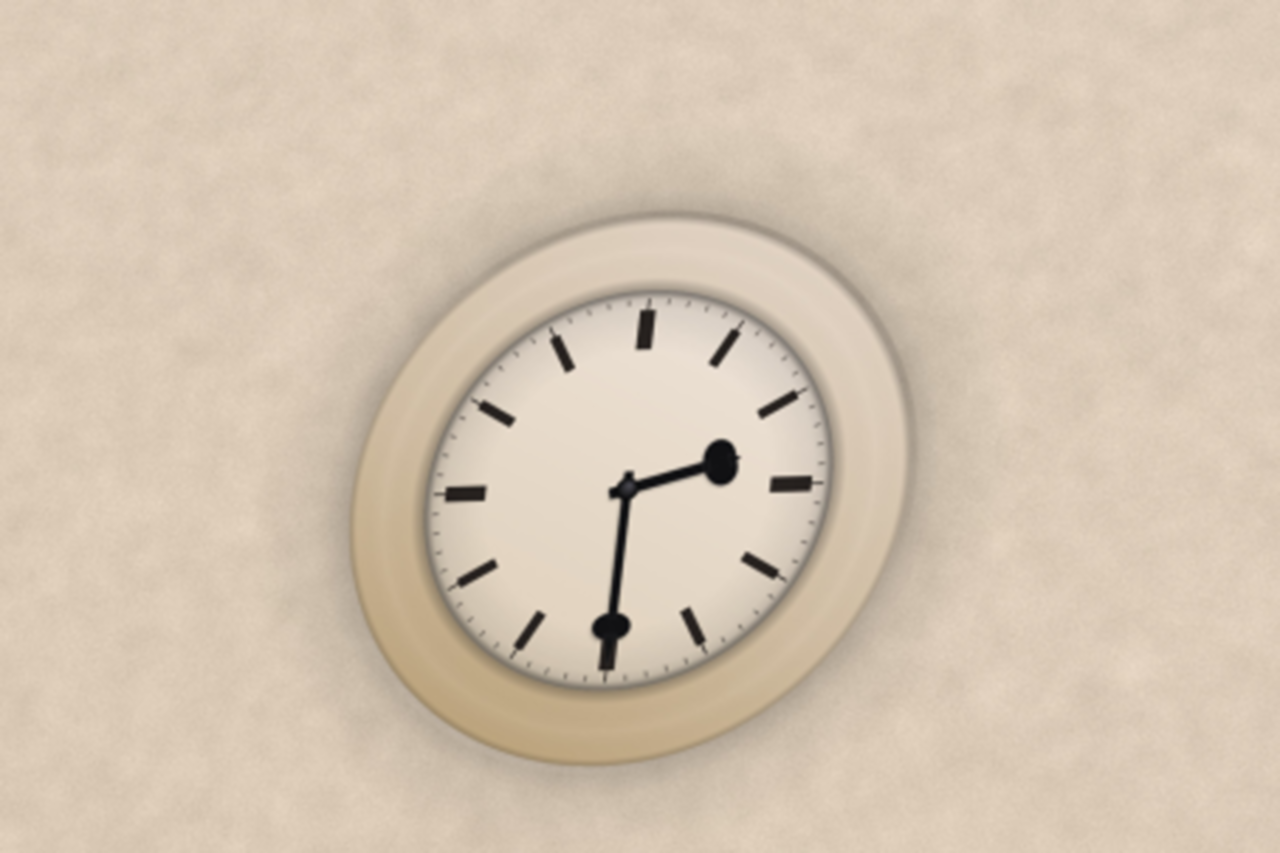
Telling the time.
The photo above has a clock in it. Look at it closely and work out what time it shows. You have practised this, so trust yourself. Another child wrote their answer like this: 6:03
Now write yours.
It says 2:30
